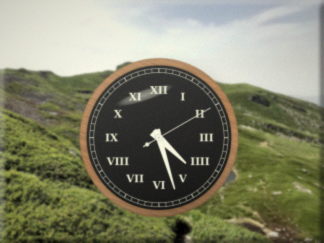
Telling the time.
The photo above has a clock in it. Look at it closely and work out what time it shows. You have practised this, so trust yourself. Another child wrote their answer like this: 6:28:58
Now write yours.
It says 4:27:10
